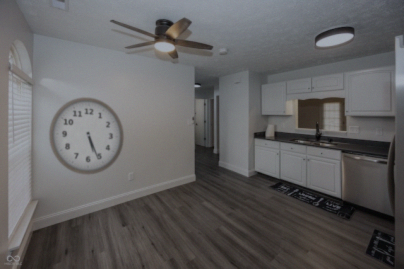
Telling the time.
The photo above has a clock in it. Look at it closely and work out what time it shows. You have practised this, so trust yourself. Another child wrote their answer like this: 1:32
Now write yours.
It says 5:26
